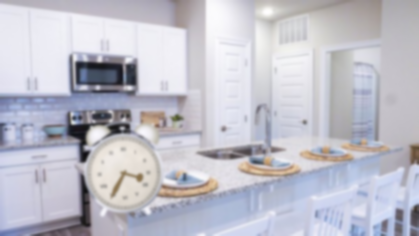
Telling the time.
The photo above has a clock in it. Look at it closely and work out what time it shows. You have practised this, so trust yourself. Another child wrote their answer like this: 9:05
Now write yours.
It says 3:35
